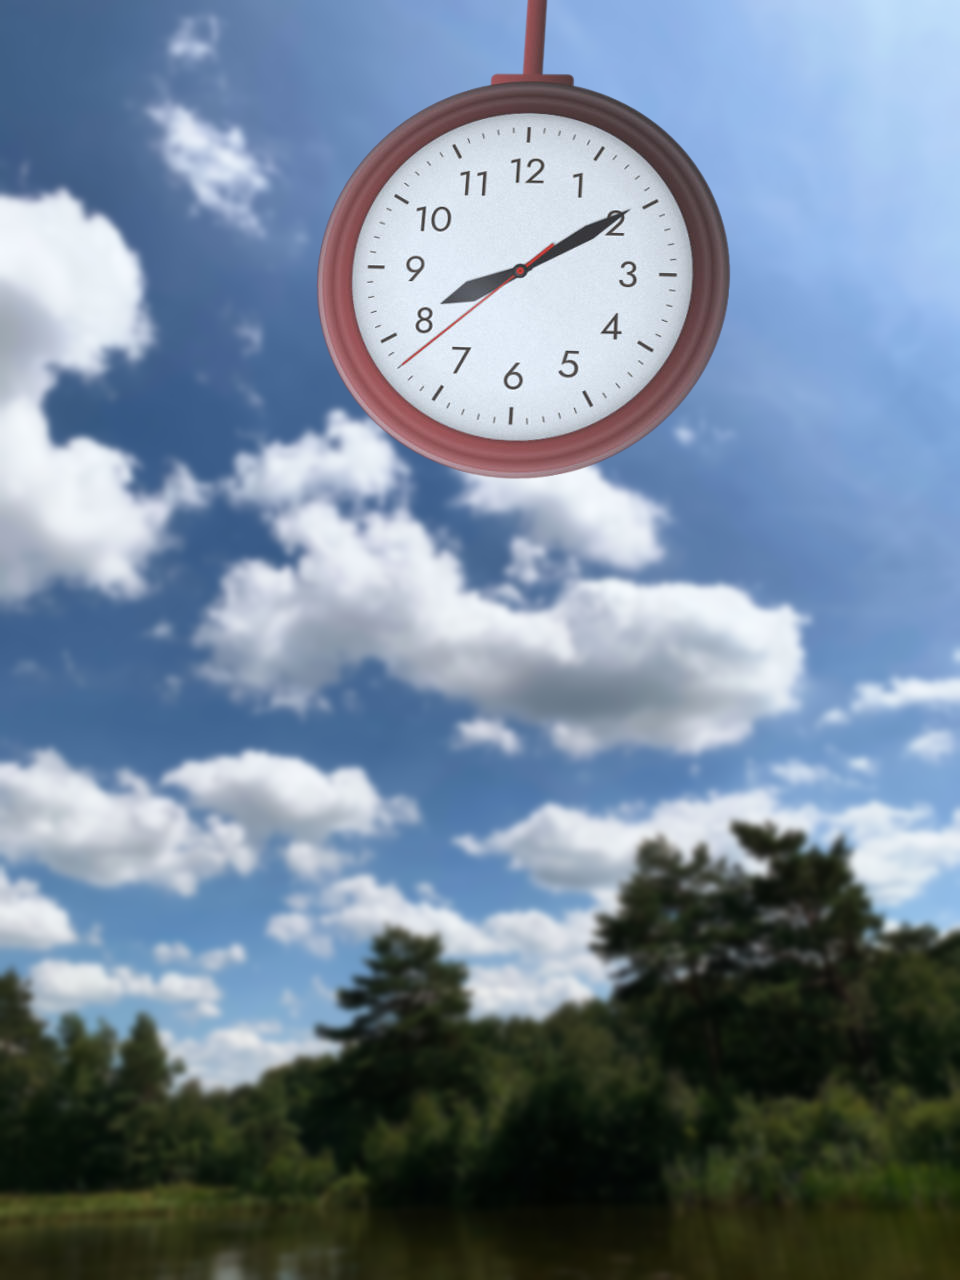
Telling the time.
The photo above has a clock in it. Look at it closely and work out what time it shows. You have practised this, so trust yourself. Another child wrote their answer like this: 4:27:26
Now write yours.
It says 8:09:38
